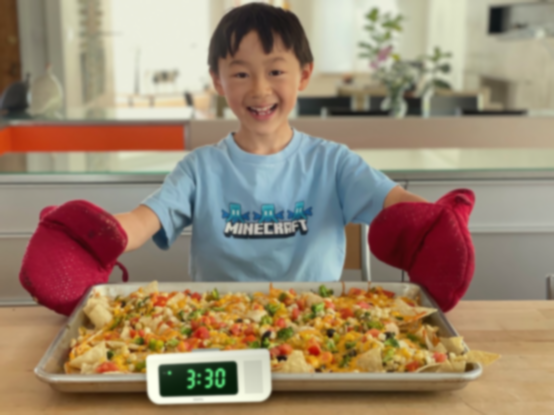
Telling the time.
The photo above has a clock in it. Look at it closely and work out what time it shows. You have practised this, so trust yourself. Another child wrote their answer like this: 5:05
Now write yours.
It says 3:30
